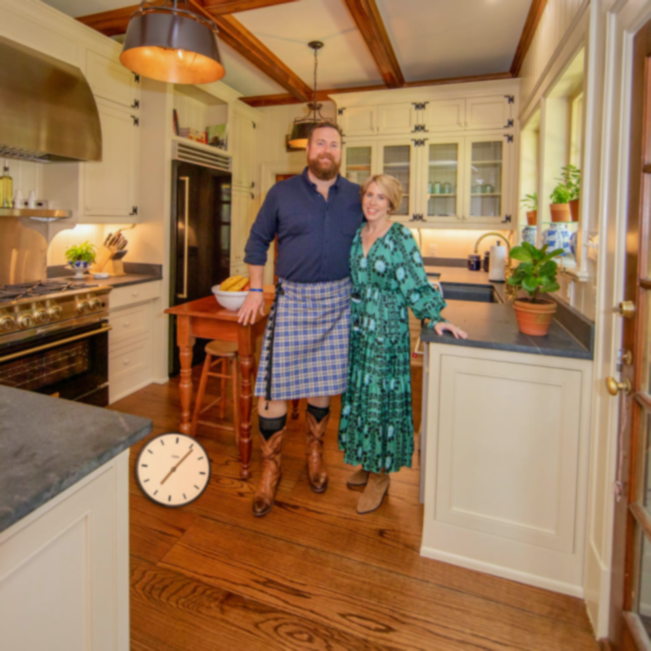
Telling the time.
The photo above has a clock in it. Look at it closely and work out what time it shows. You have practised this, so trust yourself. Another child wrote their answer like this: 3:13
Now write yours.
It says 7:06
